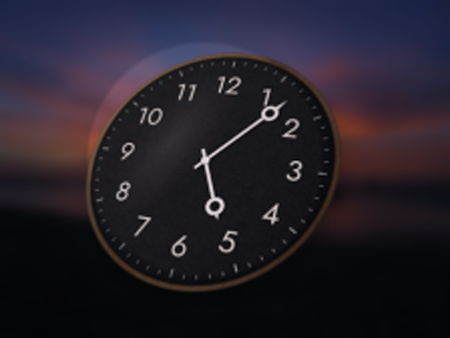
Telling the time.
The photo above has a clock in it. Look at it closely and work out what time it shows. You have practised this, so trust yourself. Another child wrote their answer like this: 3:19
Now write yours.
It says 5:07
